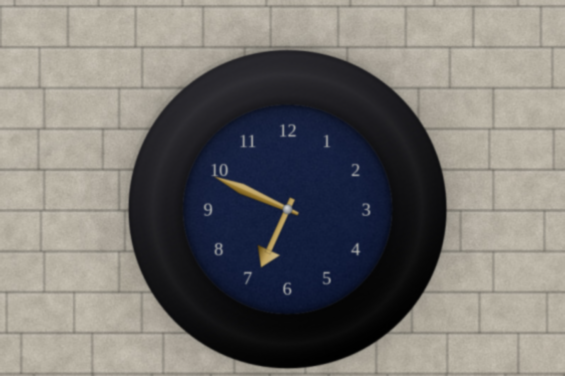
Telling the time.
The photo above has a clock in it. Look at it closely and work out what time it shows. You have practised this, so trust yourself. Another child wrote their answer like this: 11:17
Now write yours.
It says 6:49
